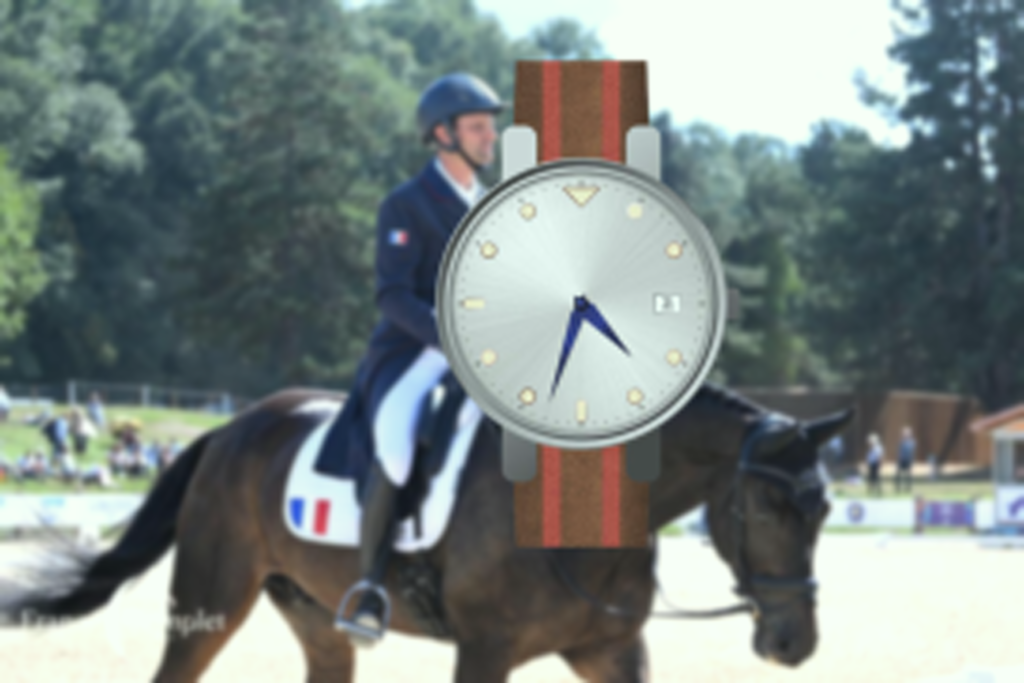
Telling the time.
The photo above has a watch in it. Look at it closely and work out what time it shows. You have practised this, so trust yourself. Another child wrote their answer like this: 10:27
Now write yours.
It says 4:33
